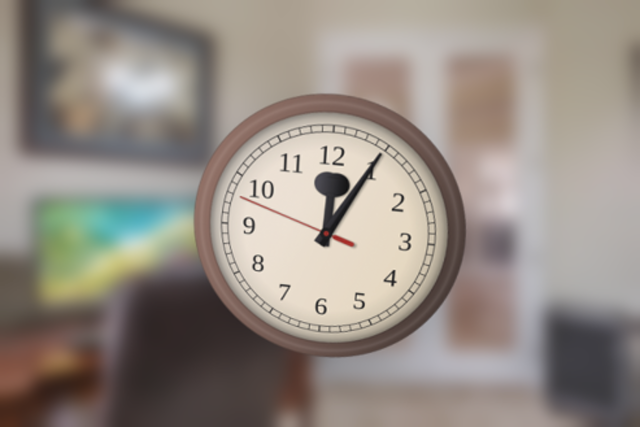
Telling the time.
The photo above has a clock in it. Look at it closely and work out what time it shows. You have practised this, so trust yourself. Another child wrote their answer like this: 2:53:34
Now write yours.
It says 12:04:48
